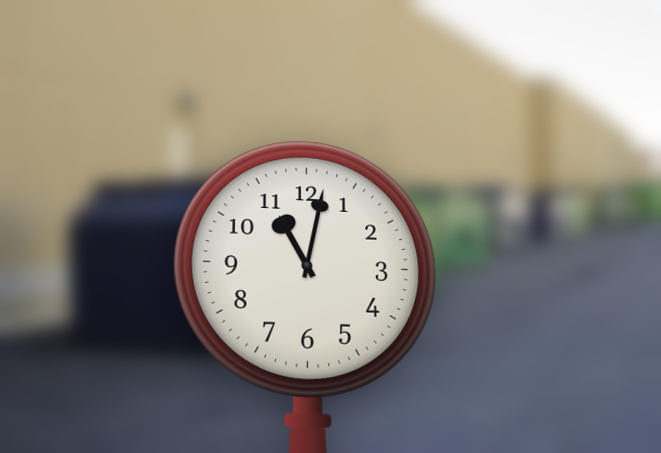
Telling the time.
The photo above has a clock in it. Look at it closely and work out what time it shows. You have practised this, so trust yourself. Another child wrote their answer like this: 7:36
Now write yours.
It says 11:02
